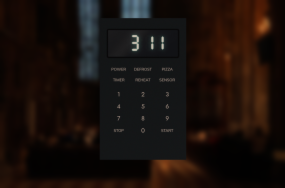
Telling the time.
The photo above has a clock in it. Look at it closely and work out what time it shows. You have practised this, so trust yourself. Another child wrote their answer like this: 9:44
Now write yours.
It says 3:11
